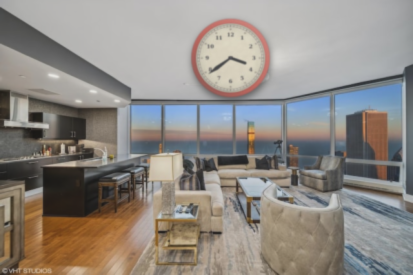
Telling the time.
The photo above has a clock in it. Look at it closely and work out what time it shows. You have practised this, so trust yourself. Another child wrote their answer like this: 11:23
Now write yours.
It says 3:39
